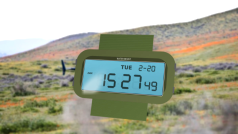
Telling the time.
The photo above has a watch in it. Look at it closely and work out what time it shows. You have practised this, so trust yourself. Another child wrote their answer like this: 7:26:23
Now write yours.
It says 15:27:49
